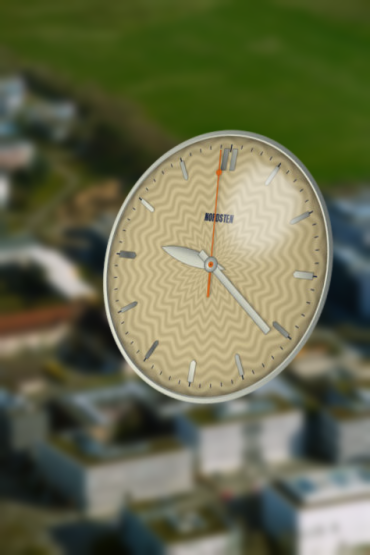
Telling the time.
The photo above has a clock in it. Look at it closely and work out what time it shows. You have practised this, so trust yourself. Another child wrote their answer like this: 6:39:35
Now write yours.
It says 9:20:59
